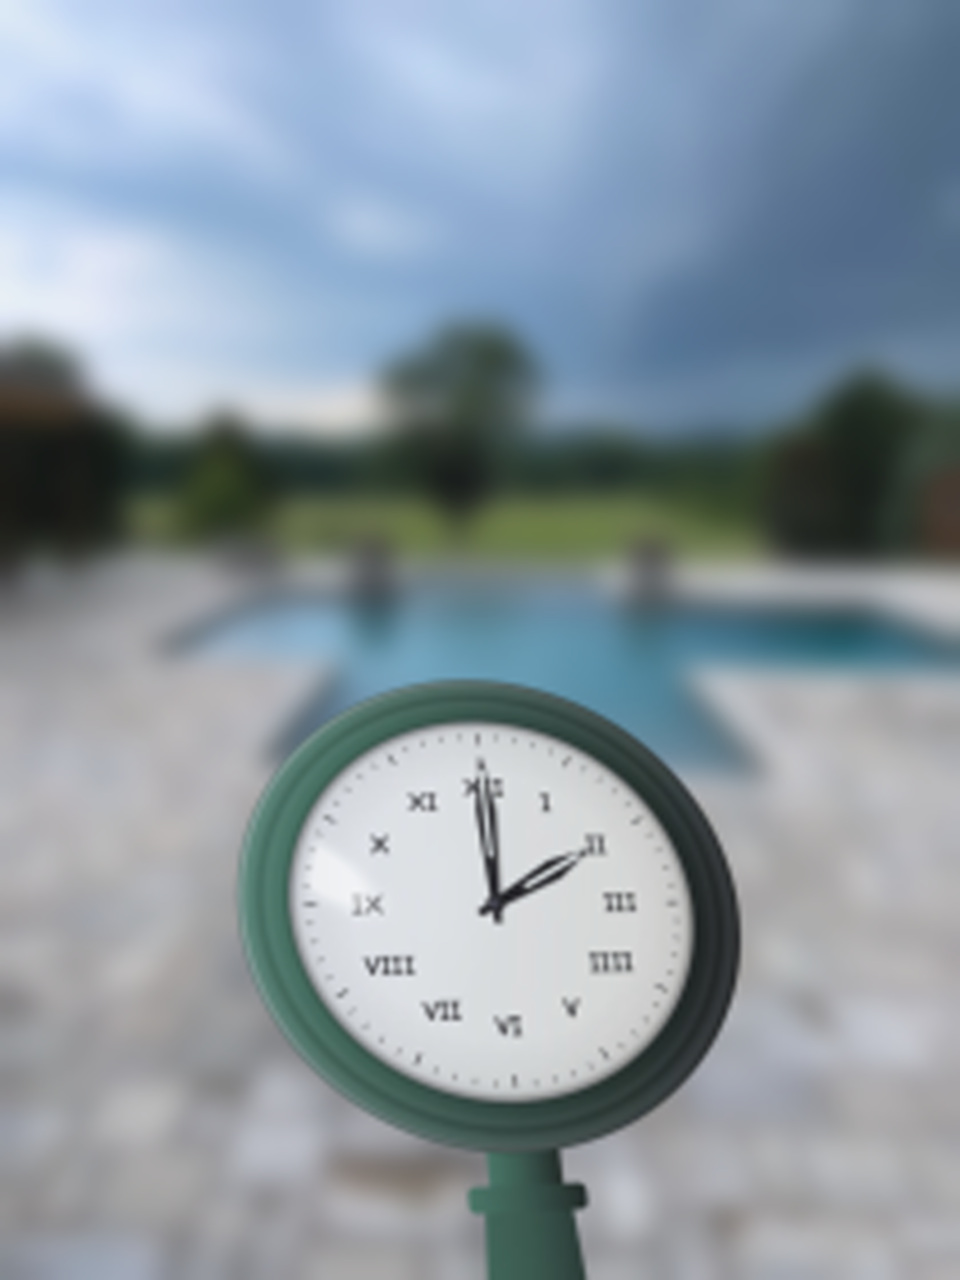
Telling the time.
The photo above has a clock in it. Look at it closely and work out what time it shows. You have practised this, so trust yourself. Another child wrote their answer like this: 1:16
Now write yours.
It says 2:00
